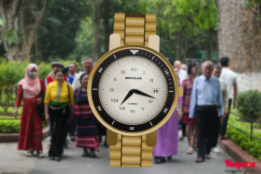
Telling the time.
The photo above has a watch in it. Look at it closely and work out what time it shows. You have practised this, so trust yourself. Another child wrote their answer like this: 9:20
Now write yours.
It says 7:18
